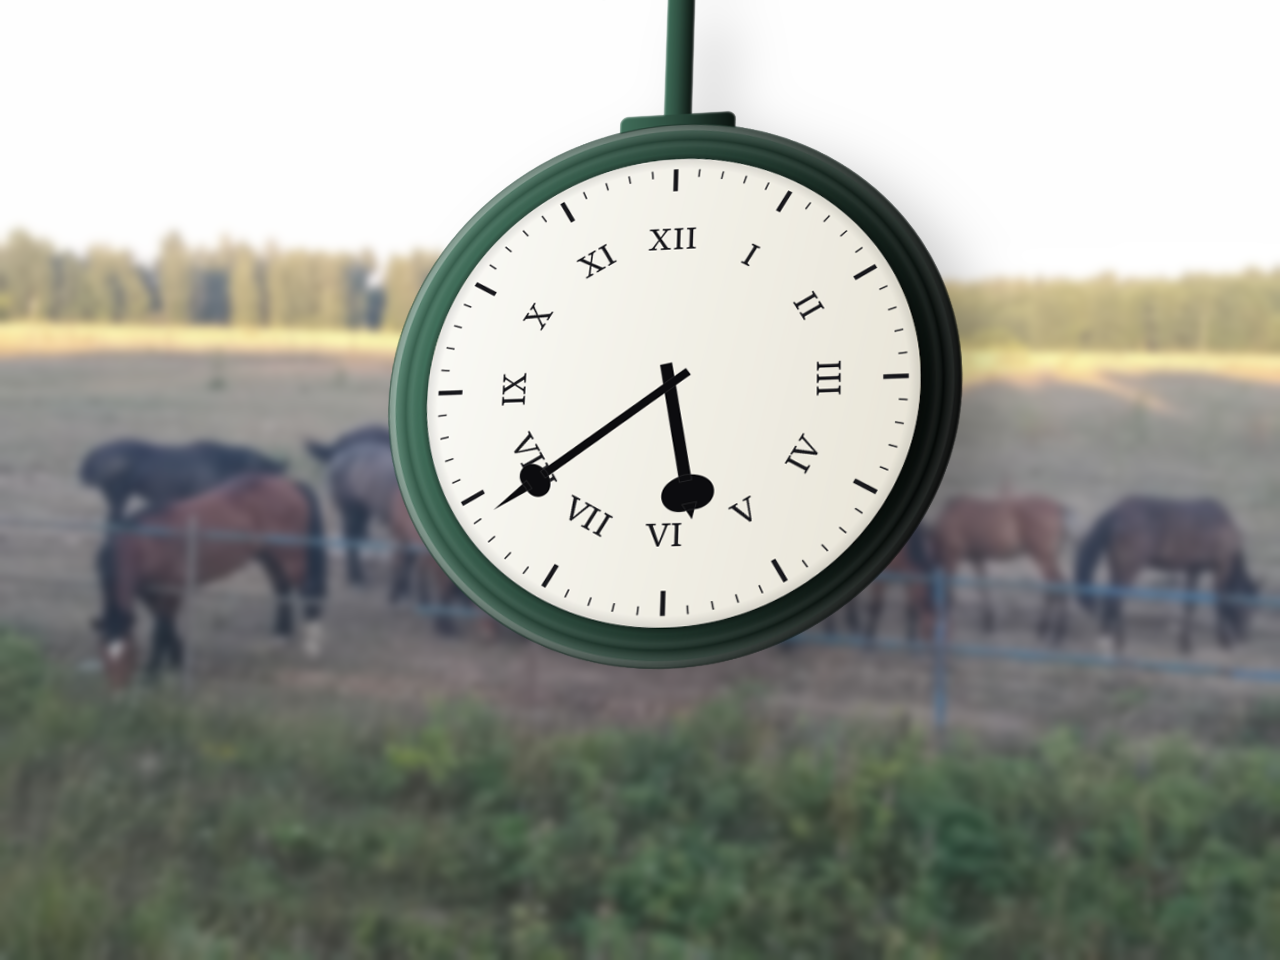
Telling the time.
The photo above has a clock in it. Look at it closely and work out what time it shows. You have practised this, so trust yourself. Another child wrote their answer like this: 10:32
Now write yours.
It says 5:39
